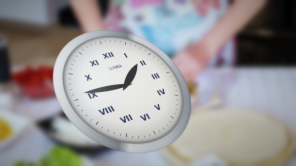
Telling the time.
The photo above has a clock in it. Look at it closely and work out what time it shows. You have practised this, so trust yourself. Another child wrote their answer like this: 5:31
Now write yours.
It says 1:46
